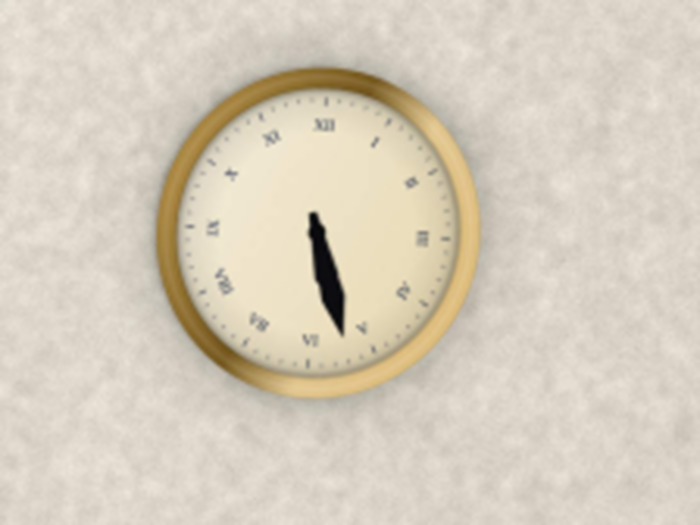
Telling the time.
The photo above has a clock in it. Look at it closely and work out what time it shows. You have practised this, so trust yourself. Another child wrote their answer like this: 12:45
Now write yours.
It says 5:27
